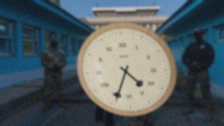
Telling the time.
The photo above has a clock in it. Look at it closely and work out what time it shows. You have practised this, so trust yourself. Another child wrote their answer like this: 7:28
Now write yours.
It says 4:34
